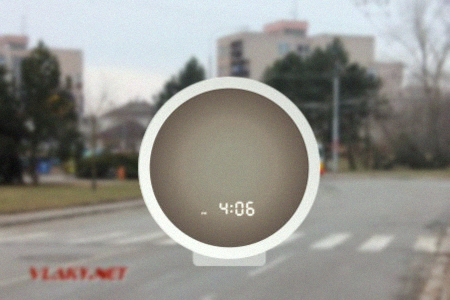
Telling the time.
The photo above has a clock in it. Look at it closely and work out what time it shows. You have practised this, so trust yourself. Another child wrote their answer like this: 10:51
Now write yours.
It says 4:06
